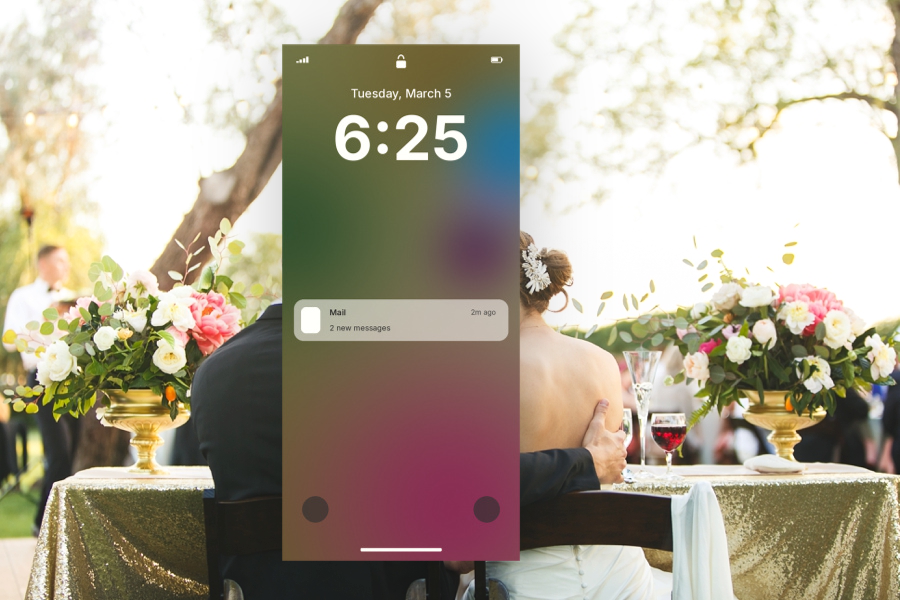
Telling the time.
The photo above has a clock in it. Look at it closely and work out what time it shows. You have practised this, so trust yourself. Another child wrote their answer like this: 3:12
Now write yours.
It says 6:25
